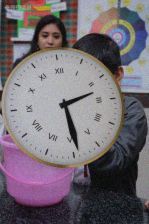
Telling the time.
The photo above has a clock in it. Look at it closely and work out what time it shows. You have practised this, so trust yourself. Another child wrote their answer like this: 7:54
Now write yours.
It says 2:29
